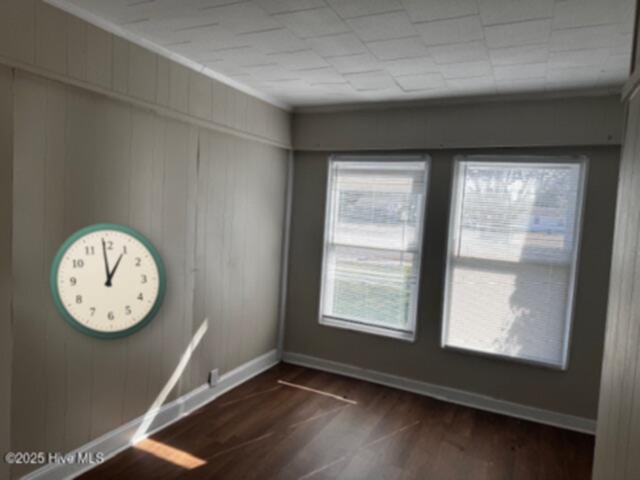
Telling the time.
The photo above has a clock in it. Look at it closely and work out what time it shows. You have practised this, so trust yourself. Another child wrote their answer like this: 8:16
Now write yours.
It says 12:59
